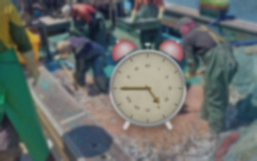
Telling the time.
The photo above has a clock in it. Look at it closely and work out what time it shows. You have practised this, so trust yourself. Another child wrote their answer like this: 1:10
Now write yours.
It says 4:45
